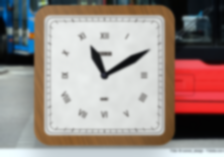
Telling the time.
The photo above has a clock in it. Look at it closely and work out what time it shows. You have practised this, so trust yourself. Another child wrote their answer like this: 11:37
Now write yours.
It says 11:10
